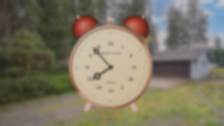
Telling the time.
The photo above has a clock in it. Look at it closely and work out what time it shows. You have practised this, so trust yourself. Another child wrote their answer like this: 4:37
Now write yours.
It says 7:53
